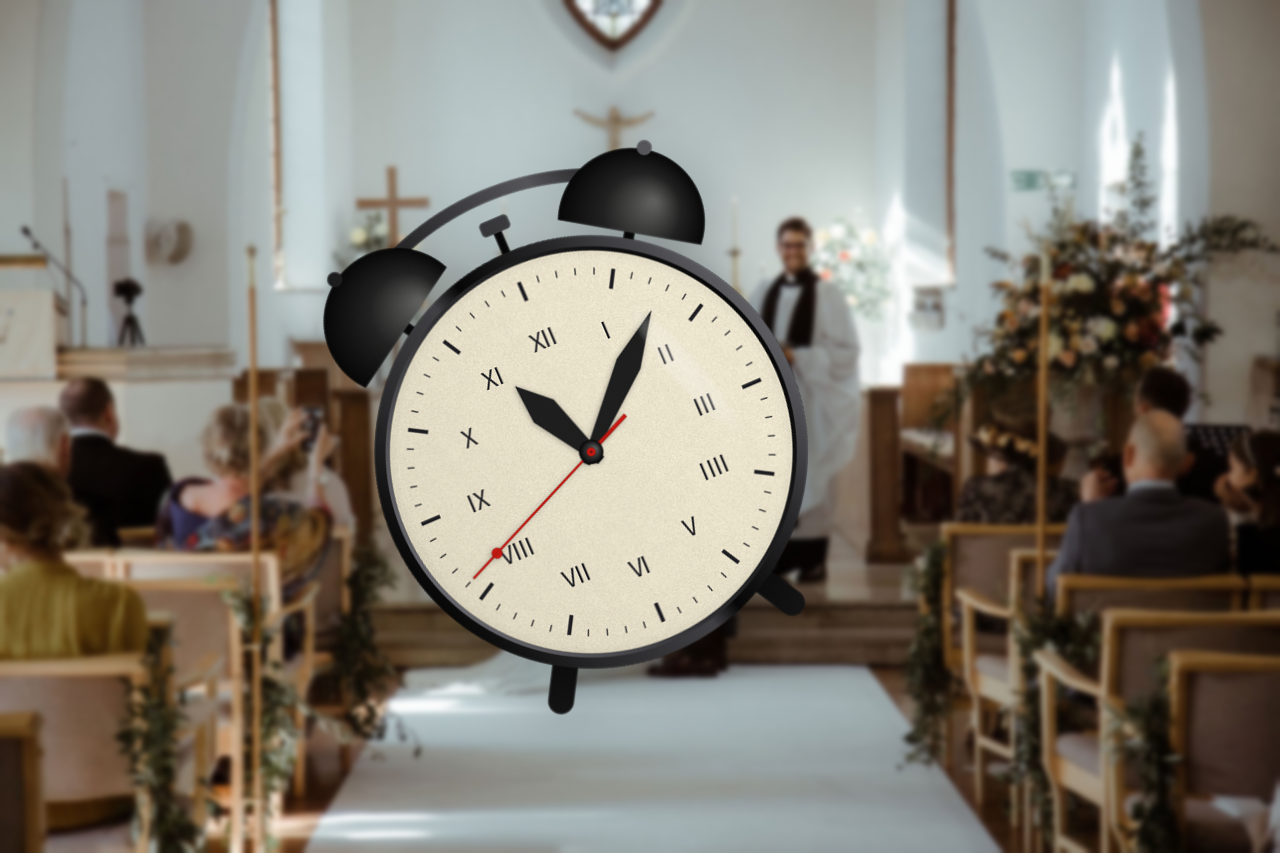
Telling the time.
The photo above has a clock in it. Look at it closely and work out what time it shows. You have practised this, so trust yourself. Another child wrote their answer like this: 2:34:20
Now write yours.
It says 11:07:41
